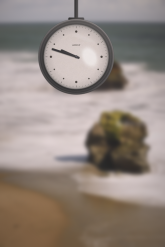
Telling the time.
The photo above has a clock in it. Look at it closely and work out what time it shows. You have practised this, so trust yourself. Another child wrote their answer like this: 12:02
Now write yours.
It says 9:48
